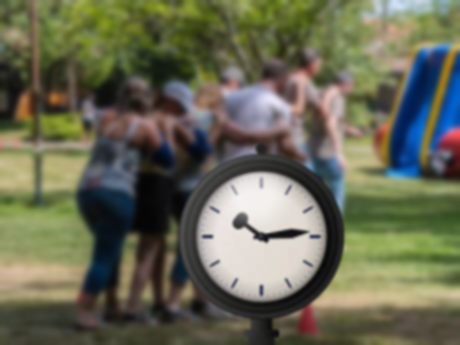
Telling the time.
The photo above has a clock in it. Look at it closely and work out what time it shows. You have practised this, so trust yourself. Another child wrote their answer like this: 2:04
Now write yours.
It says 10:14
